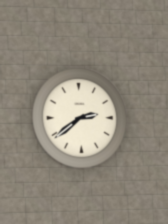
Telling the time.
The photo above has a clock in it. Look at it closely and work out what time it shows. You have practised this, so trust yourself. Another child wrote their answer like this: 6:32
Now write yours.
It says 2:39
